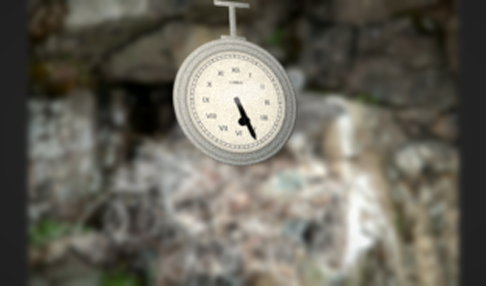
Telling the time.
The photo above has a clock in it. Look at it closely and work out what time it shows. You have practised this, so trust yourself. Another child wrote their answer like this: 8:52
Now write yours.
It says 5:26
